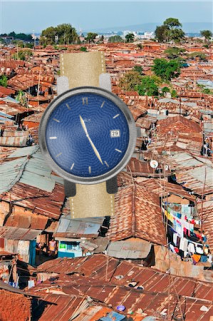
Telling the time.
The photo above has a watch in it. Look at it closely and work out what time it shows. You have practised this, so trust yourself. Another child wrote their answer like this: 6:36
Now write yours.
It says 11:26
